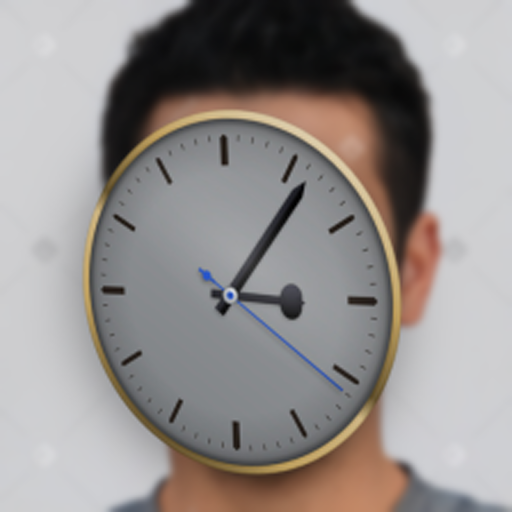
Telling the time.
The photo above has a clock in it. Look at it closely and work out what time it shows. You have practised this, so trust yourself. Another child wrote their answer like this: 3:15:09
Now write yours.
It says 3:06:21
